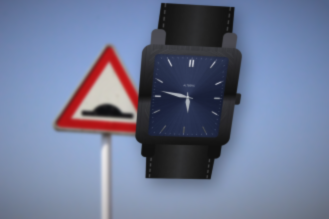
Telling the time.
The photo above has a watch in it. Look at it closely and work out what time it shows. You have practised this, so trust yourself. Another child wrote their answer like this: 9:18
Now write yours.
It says 5:47
